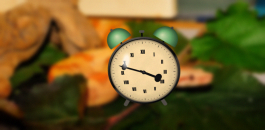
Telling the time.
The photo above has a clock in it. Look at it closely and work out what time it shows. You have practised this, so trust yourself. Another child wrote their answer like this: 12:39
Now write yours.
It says 3:48
